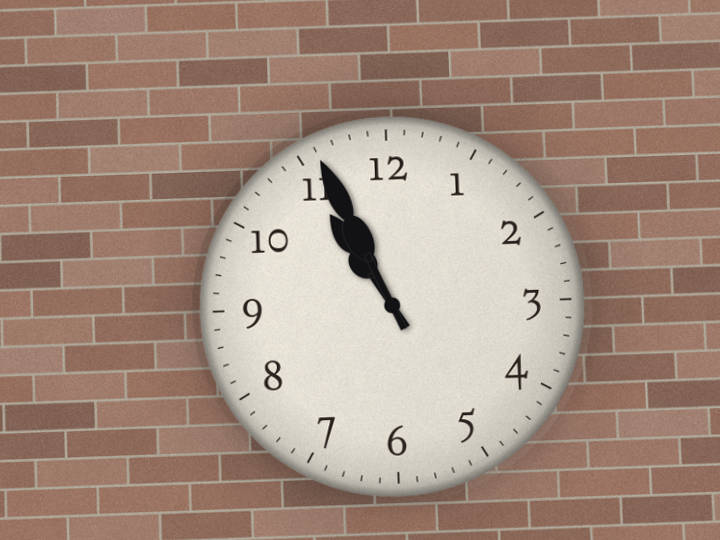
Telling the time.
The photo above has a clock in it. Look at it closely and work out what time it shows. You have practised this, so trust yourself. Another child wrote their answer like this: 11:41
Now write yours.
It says 10:56
